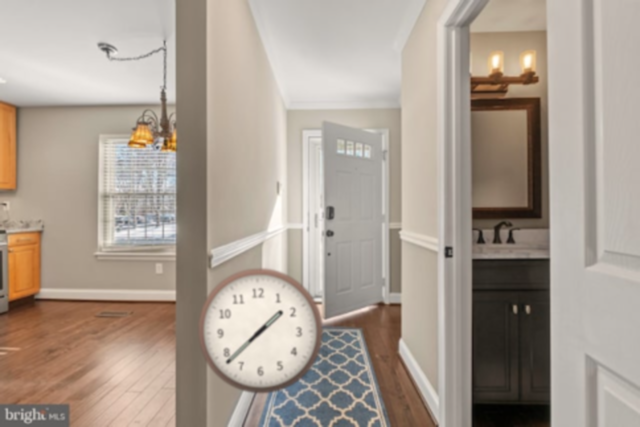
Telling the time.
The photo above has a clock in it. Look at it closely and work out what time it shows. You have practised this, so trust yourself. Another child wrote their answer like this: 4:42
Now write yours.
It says 1:38
